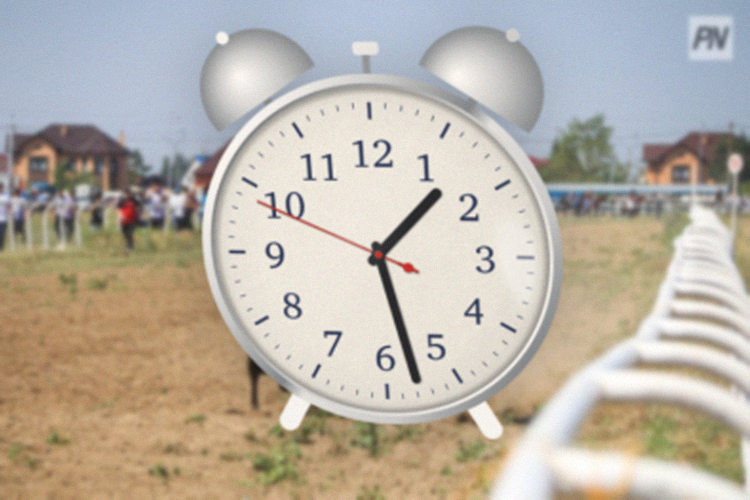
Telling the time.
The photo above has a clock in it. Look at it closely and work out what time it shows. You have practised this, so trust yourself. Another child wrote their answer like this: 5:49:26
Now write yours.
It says 1:27:49
